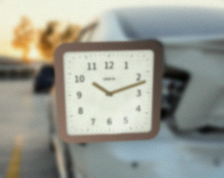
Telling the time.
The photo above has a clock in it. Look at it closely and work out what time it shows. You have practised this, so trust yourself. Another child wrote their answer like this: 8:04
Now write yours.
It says 10:12
